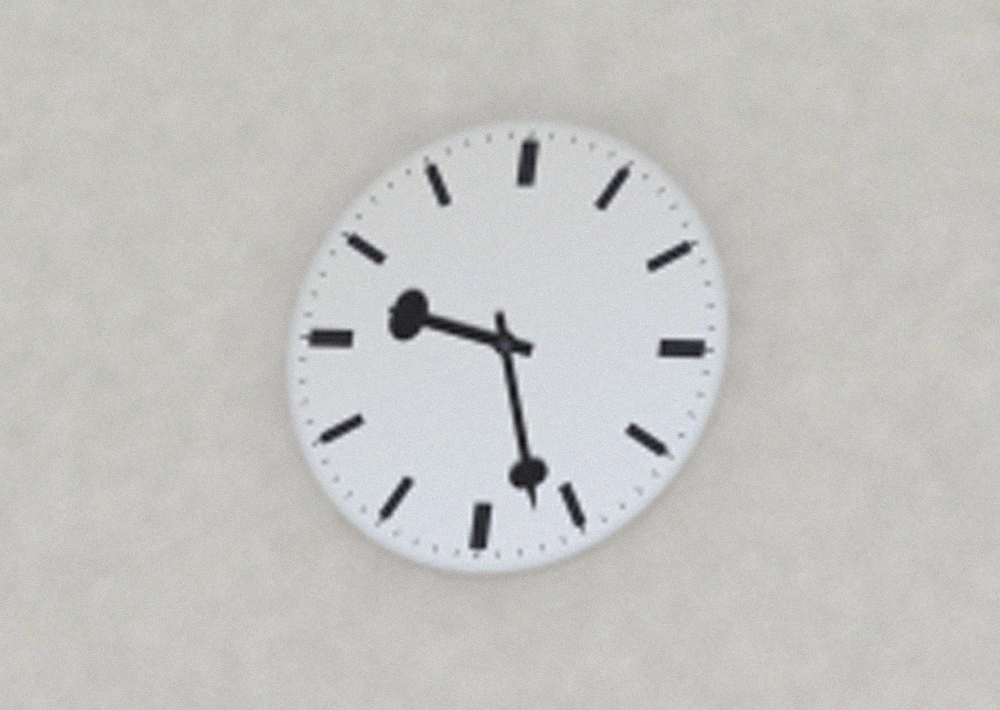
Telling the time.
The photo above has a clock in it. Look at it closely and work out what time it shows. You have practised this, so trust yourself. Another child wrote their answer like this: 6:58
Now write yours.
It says 9:27
